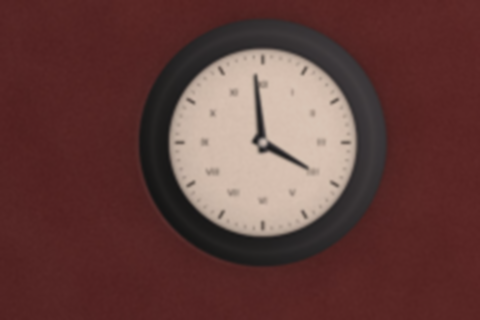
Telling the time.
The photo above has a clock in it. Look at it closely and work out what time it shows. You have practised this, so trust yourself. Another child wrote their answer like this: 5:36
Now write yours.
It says 3:59
